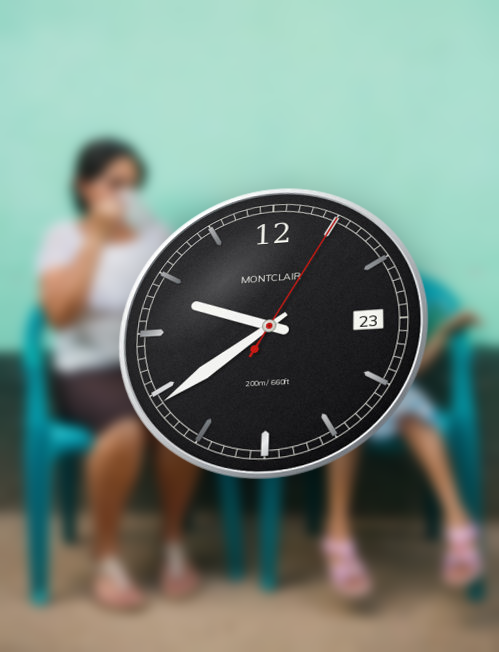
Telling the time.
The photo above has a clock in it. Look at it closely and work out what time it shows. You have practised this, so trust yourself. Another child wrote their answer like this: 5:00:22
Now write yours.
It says 9:39:05
